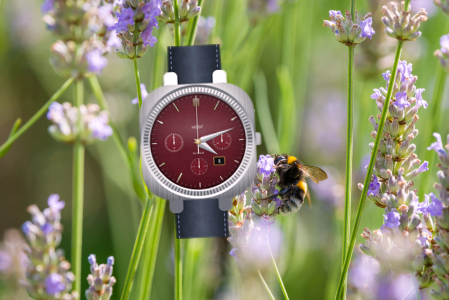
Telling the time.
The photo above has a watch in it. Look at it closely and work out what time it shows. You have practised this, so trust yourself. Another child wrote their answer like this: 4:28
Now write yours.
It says 4:12
